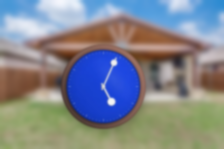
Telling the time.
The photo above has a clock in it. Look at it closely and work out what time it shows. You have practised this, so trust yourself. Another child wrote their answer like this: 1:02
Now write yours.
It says 5:04
